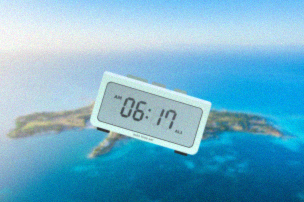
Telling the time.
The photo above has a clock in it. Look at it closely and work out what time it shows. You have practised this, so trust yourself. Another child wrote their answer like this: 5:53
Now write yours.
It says 6:17
